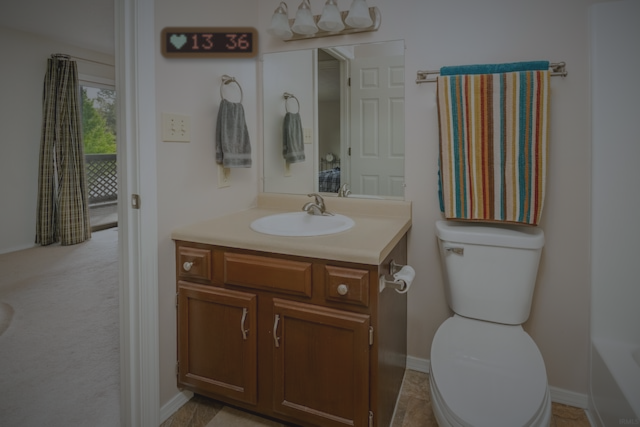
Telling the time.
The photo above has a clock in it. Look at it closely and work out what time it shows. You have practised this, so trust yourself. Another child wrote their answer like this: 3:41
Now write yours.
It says 13:36
